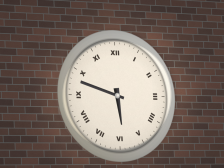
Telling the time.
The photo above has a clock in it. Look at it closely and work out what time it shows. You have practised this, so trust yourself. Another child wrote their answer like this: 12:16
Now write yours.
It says 5:48
